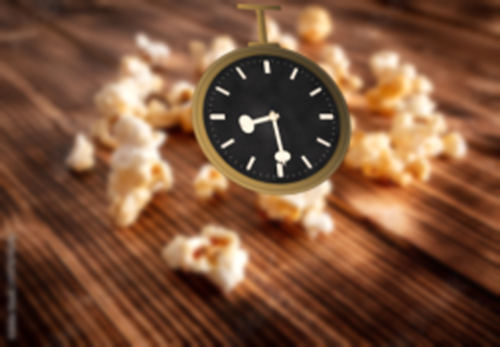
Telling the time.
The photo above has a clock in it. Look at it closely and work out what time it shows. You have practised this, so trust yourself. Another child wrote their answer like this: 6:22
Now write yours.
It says 8:29
